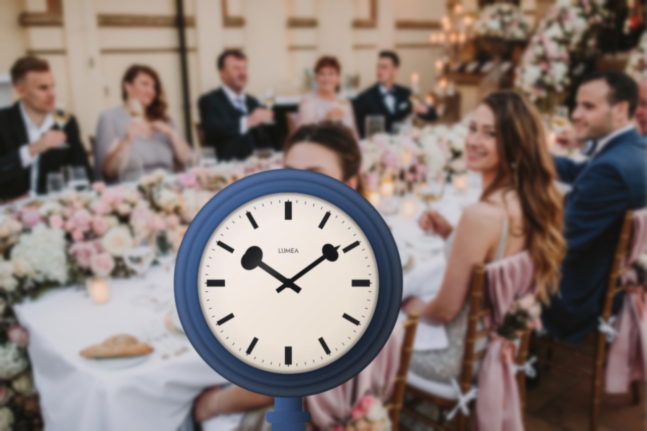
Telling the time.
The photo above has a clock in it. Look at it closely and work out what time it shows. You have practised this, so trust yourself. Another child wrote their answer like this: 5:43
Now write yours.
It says 10:09
